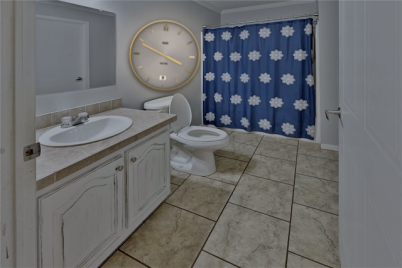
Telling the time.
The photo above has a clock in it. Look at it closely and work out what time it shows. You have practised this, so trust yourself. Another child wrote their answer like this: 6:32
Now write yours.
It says 3:49
